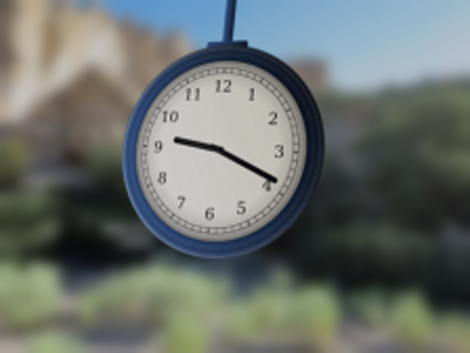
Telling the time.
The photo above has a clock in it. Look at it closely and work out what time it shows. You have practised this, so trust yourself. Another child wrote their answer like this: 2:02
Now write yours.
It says 9:19
